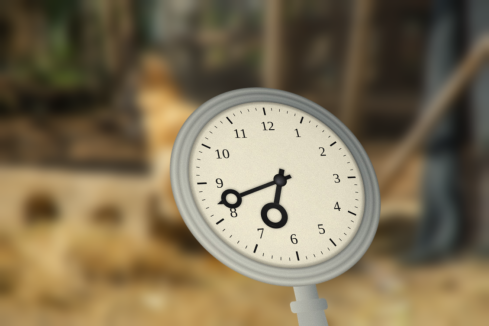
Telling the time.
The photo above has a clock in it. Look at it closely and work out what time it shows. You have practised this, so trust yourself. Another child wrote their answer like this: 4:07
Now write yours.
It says 6:42
